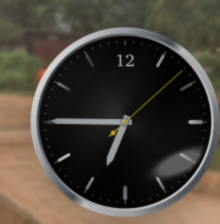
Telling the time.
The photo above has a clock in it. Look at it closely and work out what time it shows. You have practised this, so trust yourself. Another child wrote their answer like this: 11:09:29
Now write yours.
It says 6:45:08
